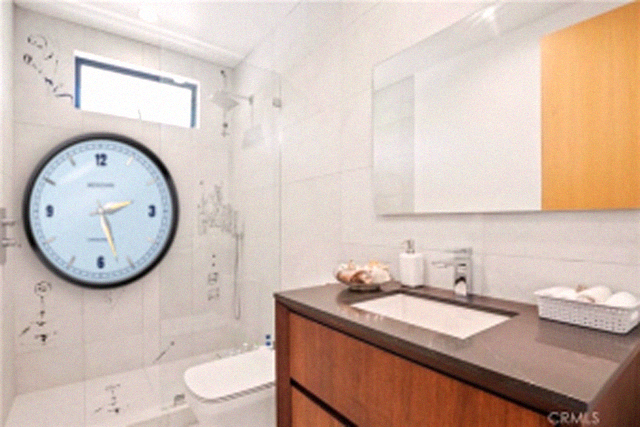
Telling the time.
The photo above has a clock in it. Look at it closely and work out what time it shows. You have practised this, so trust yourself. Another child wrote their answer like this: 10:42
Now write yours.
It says 2:27
